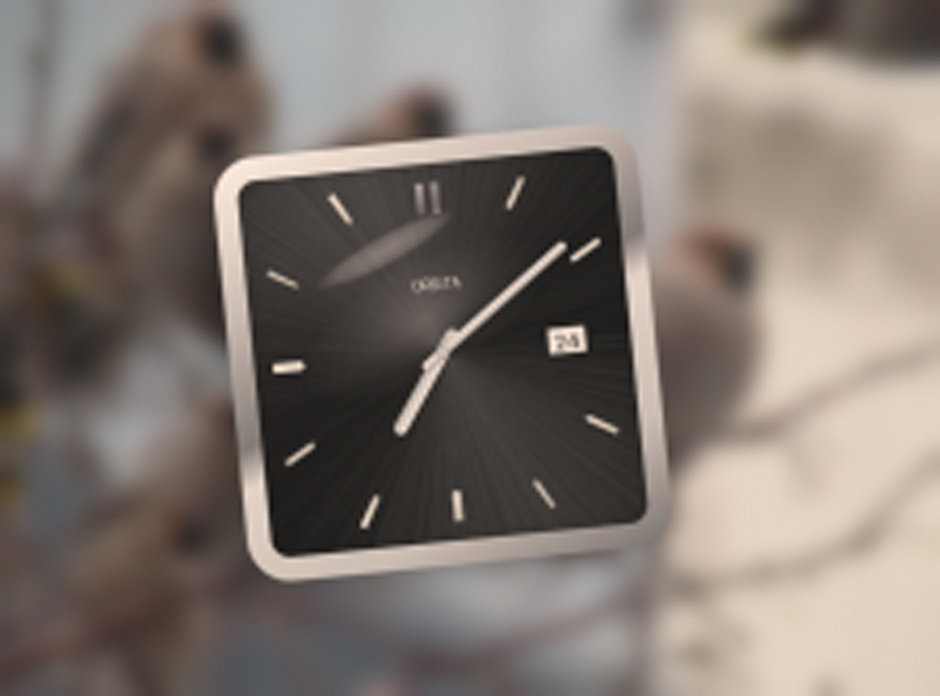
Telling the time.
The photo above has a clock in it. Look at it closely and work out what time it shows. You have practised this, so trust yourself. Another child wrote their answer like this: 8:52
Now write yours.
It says 7:09
